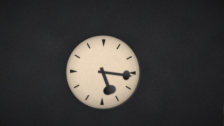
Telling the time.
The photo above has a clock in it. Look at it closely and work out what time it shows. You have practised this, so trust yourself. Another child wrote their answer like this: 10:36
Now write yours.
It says 5:16
